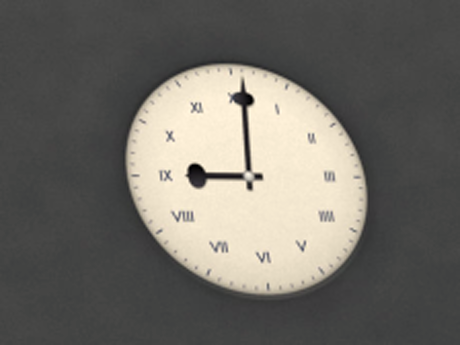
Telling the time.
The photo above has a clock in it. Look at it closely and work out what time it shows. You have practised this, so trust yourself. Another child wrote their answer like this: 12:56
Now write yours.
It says 9:01
